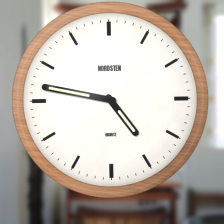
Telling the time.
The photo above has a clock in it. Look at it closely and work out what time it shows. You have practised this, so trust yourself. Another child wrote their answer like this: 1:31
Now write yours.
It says 4:47
